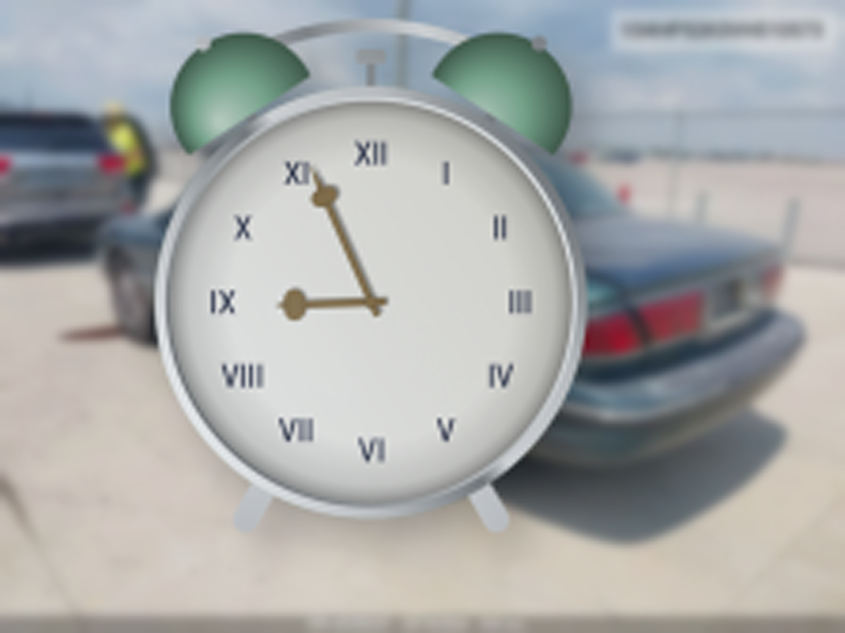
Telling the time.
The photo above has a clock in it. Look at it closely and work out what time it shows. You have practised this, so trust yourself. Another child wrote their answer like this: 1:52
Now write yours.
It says 8:56
